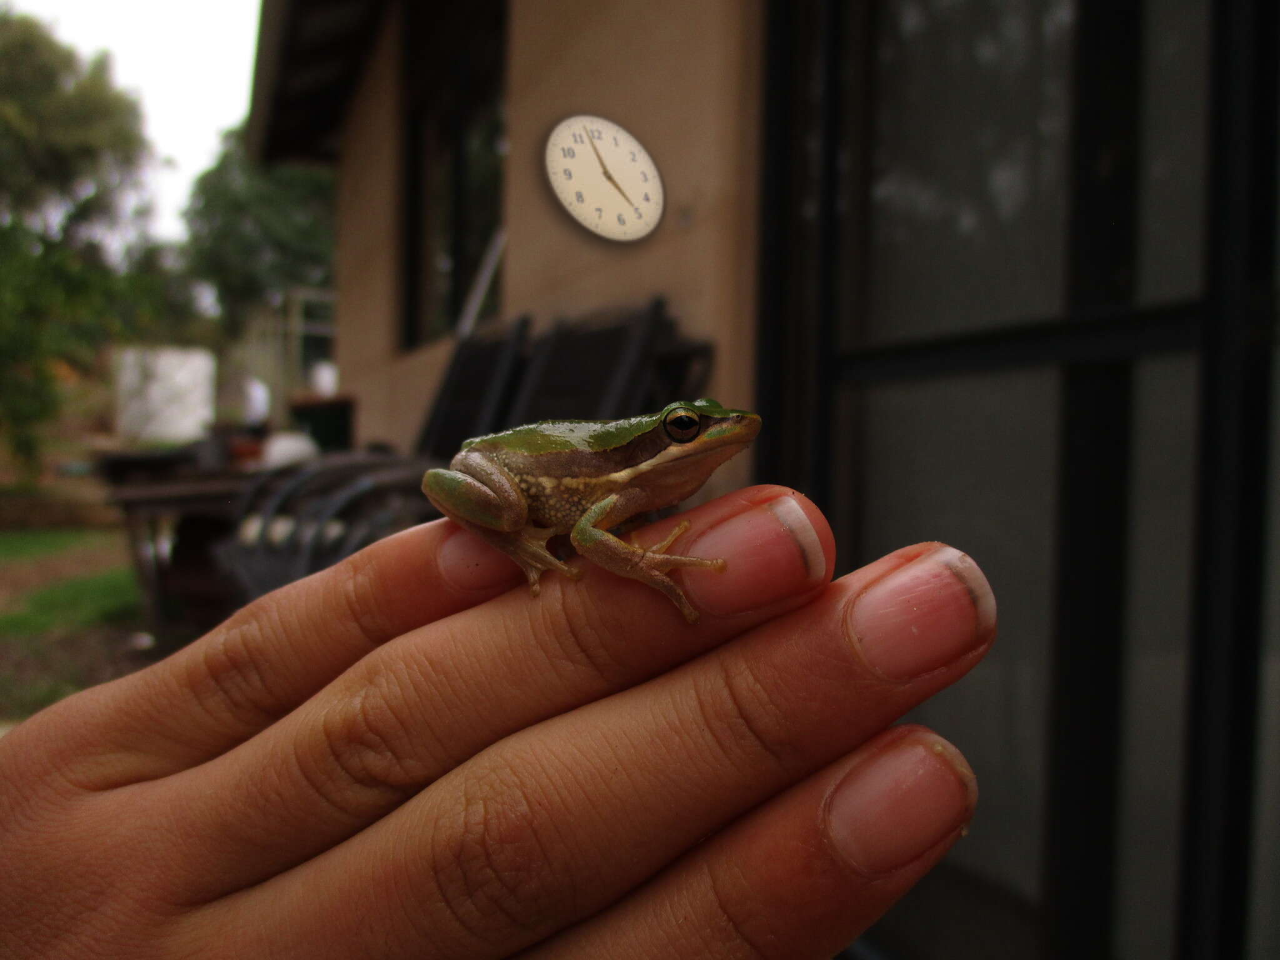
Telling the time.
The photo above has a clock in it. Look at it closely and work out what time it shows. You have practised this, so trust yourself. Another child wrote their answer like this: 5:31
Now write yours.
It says 4:58
